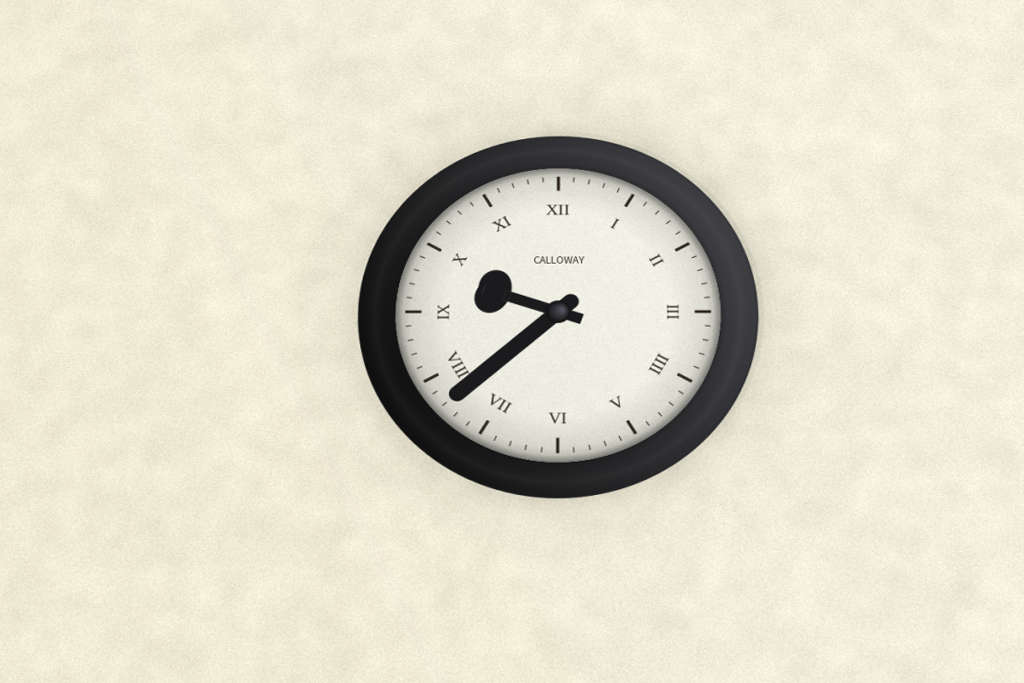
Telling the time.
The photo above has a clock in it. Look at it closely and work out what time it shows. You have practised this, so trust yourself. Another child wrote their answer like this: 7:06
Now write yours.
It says 9:38
